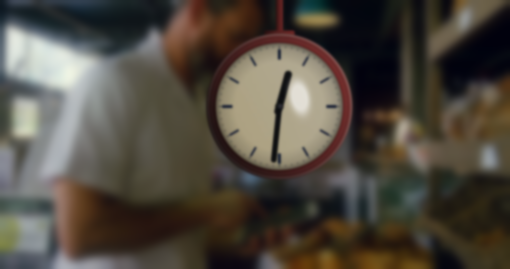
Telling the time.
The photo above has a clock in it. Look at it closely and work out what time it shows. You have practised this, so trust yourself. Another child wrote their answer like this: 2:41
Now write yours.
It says 12:31
